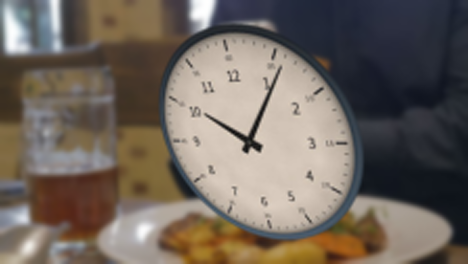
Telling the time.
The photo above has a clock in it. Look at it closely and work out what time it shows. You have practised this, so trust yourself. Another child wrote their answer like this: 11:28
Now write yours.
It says 10:06
